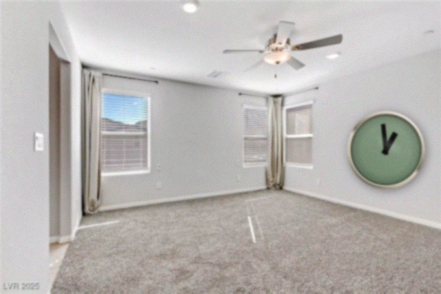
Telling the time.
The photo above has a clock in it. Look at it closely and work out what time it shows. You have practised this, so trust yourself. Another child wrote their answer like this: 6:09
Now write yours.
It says 12:59
